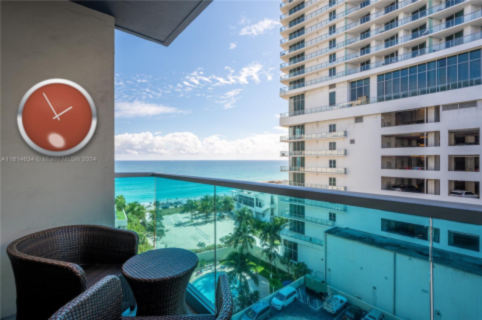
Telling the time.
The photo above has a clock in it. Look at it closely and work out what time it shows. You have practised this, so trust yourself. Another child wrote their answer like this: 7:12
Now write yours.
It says 1:55
